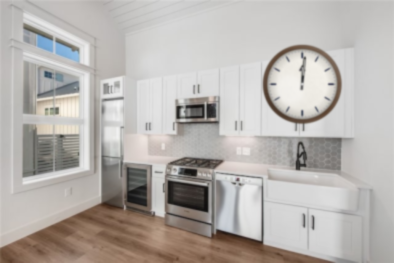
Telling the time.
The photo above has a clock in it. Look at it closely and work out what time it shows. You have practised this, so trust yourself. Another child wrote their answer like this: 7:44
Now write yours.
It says 12:01
